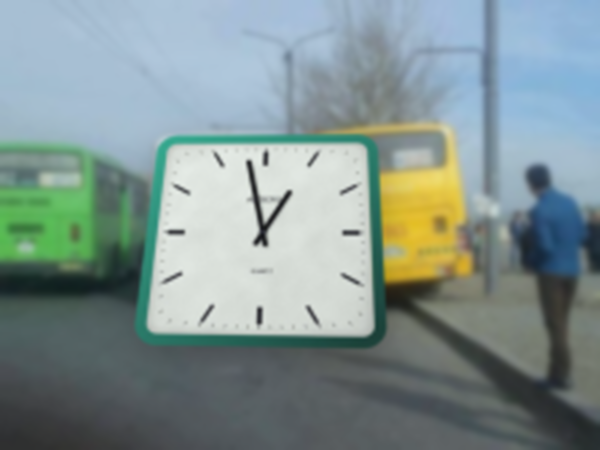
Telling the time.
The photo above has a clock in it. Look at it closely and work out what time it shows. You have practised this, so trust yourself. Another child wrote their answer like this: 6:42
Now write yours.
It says 12:58
